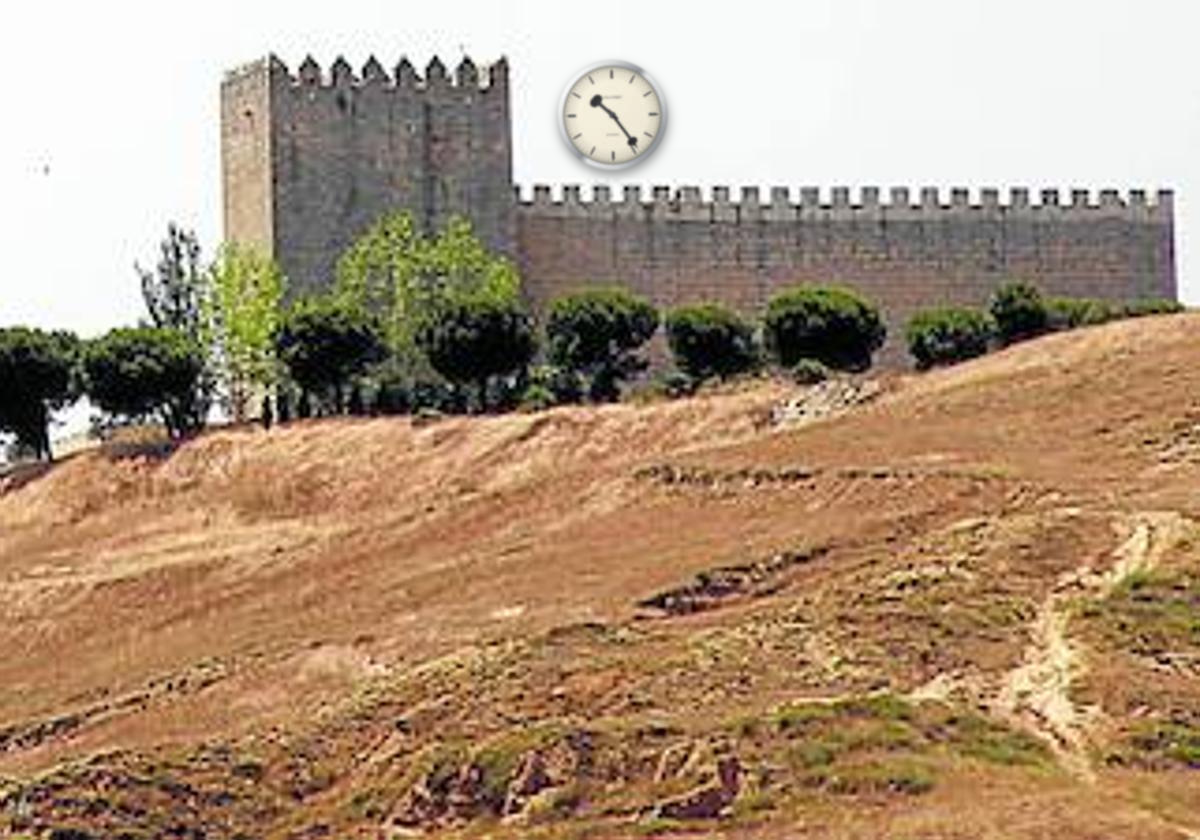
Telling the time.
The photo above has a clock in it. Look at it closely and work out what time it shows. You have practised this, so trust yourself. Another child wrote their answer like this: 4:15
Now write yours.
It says 10:24
